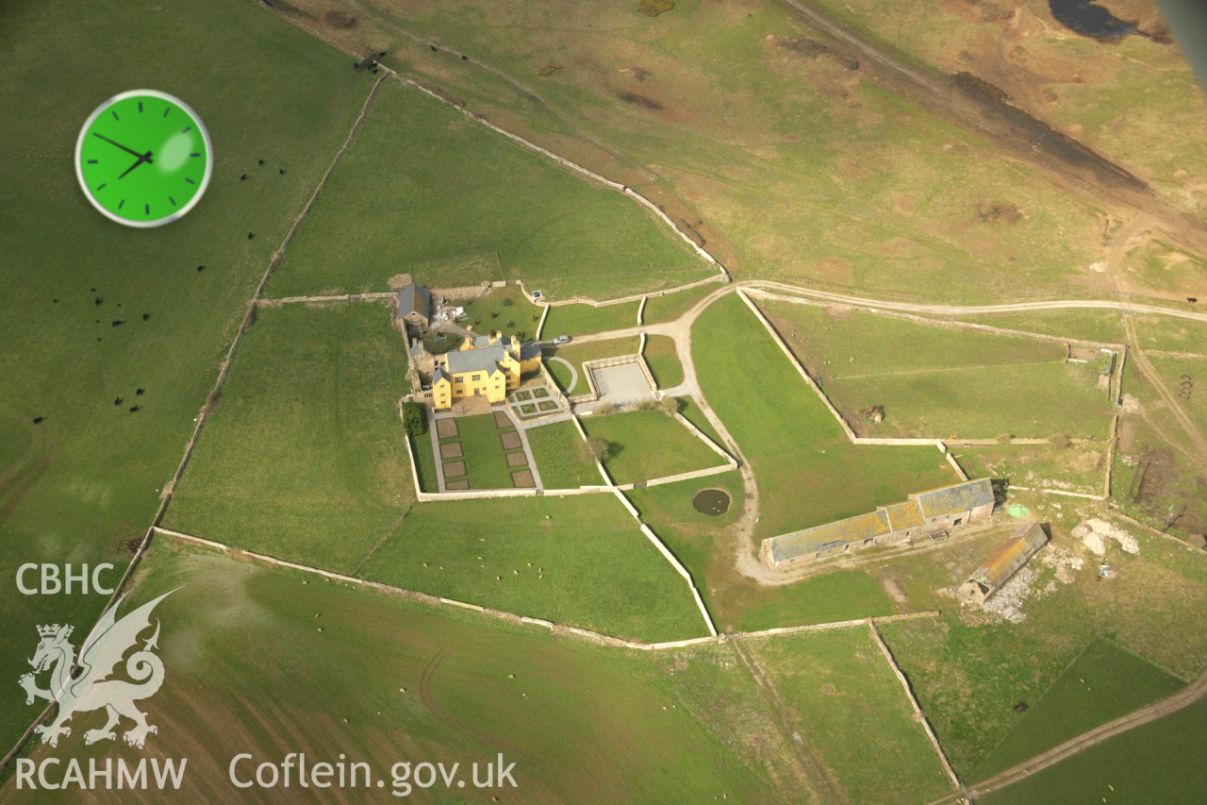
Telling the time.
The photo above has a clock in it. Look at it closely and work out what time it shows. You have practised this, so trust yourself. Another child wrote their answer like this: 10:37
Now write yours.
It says 7:50
